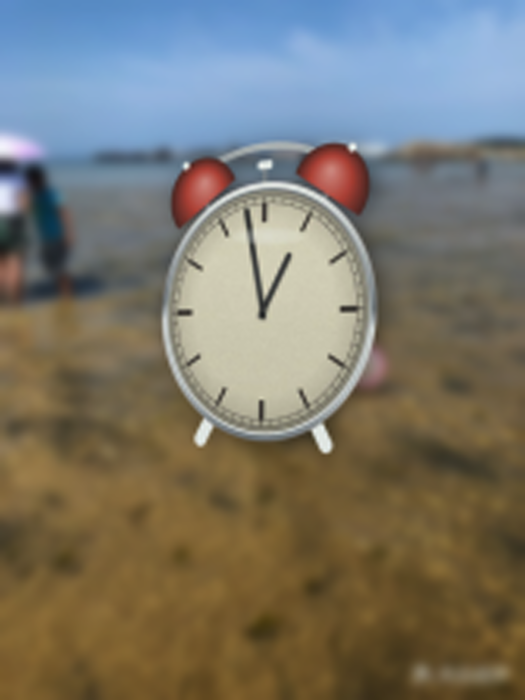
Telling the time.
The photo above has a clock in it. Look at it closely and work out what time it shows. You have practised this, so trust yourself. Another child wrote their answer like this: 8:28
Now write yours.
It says 12:58
